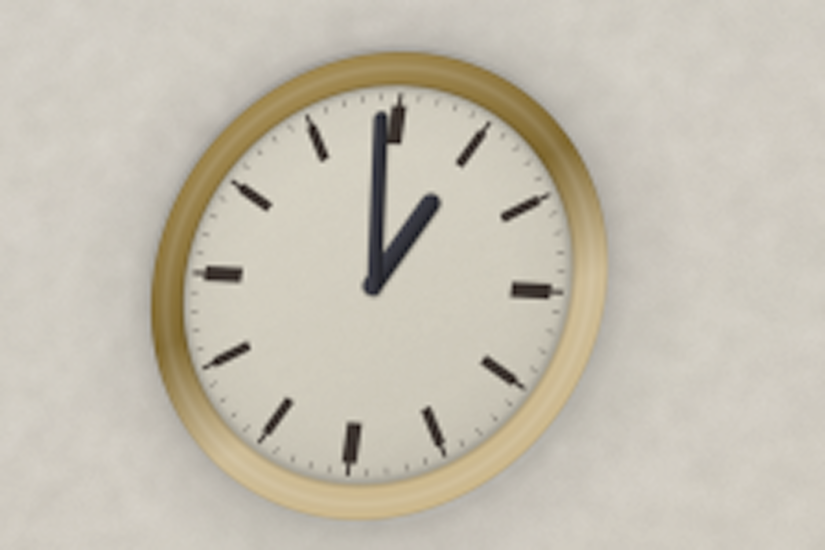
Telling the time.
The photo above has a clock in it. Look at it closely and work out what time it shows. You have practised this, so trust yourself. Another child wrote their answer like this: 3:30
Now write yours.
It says 12:59
